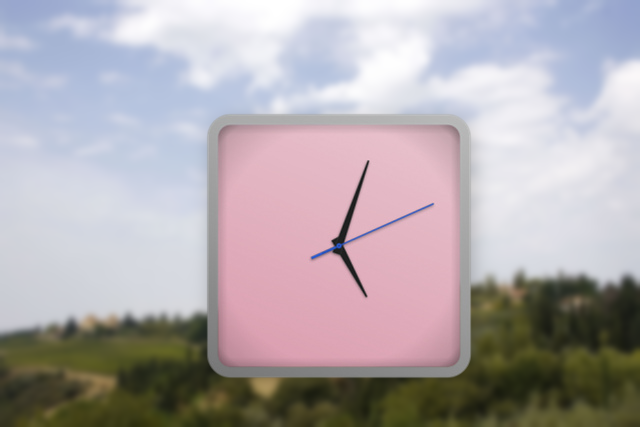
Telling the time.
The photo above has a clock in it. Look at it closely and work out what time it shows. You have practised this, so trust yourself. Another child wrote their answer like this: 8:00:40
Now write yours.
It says 5:03:11
